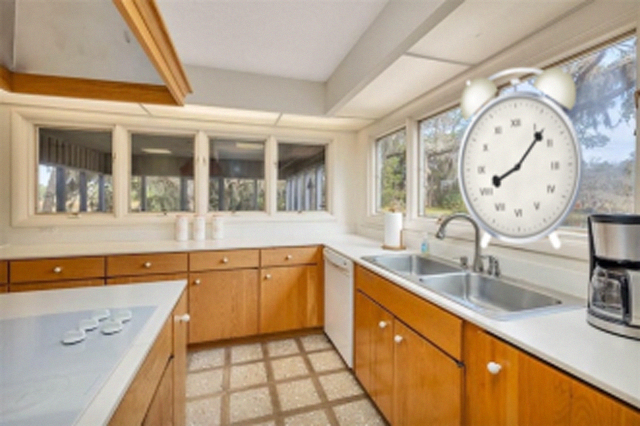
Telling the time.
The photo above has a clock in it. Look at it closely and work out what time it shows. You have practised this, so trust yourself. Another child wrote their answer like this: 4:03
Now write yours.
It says 8:07
